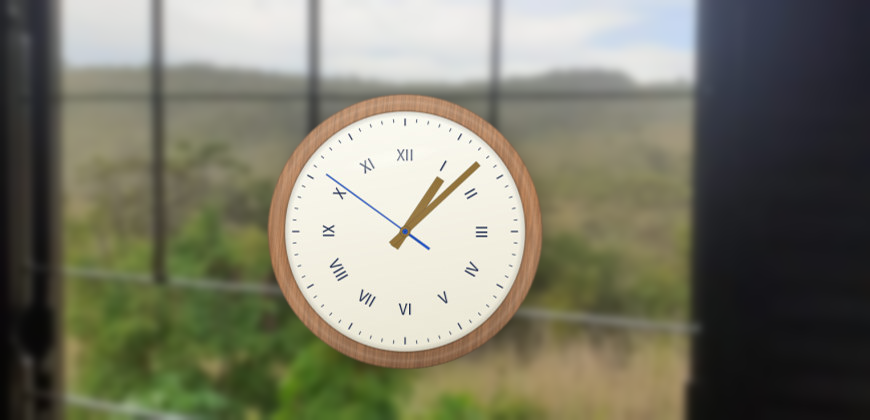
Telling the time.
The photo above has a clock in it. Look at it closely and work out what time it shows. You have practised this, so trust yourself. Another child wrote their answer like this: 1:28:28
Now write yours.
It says 1:07:51
